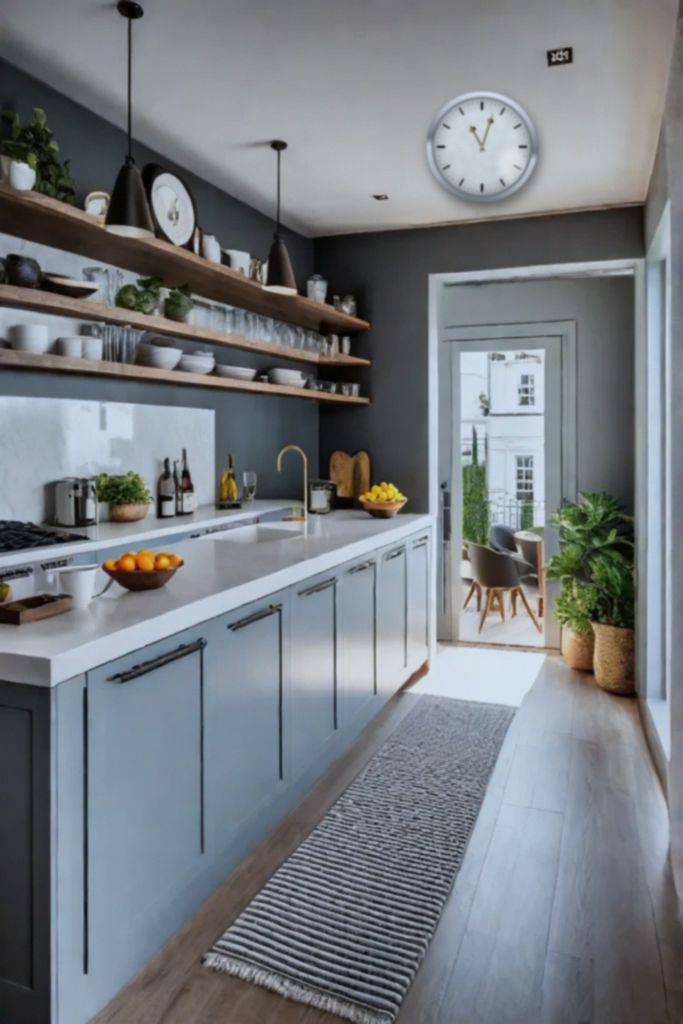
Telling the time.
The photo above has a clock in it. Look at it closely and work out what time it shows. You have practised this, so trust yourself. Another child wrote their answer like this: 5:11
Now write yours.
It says 11:03
